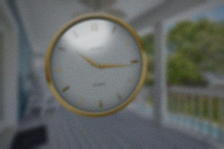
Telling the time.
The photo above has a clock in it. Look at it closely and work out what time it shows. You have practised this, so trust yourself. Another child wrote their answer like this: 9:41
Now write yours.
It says 10:16
